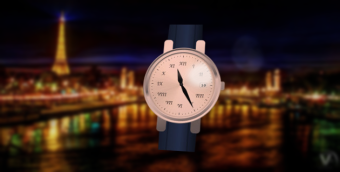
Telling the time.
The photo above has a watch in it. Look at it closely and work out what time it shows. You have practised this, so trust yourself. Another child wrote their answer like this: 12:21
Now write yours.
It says 11:25
